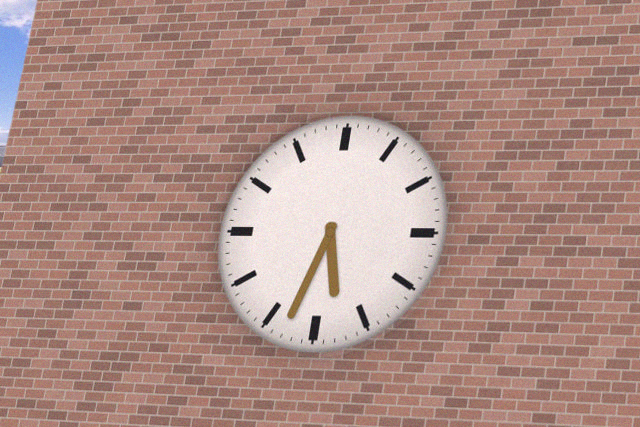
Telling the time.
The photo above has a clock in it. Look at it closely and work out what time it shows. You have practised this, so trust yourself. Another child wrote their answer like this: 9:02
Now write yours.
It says 5:33
